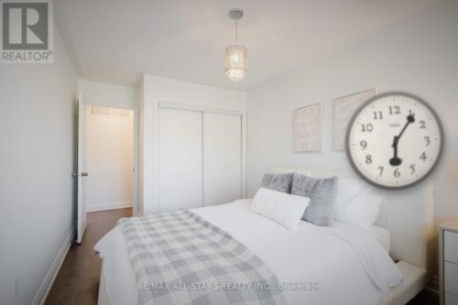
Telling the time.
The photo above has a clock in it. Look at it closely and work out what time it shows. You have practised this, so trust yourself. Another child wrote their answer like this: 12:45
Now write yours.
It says 6:06
